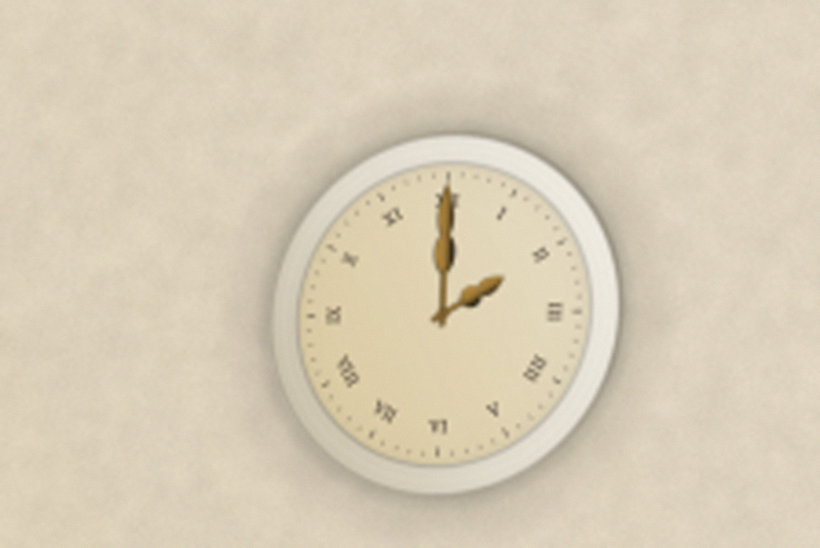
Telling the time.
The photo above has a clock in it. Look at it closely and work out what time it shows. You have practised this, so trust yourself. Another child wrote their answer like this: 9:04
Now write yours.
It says 2:00
